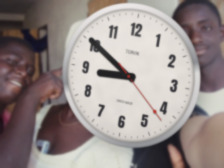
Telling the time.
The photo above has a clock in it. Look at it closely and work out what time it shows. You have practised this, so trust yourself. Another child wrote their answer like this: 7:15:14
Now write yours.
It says 8:50:22
